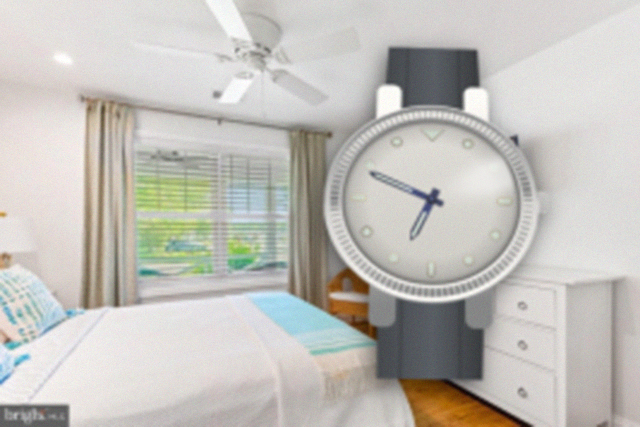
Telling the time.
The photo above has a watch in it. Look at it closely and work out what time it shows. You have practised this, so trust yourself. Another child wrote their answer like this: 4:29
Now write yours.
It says 6:49
